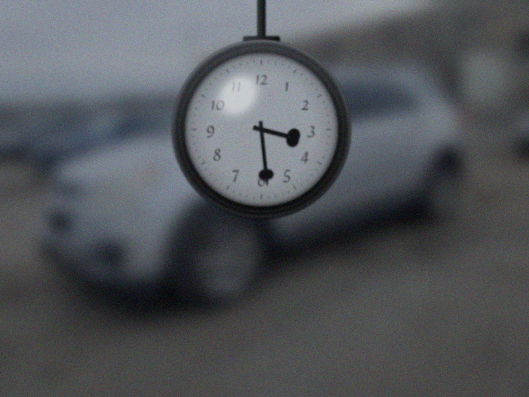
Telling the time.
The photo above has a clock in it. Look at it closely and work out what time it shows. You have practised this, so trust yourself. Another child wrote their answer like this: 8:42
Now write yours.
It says 3:29
